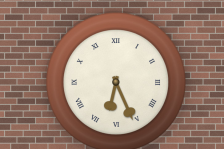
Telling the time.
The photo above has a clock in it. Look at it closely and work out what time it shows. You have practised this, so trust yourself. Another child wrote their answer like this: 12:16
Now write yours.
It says 6:26
